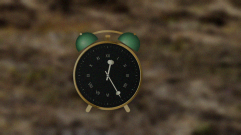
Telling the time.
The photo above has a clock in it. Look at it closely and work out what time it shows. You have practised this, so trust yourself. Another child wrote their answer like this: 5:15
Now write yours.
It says 12:25
